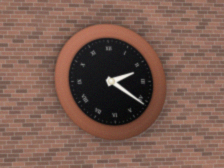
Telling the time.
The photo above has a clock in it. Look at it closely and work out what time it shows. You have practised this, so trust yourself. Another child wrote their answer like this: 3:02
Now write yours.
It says 2:21
